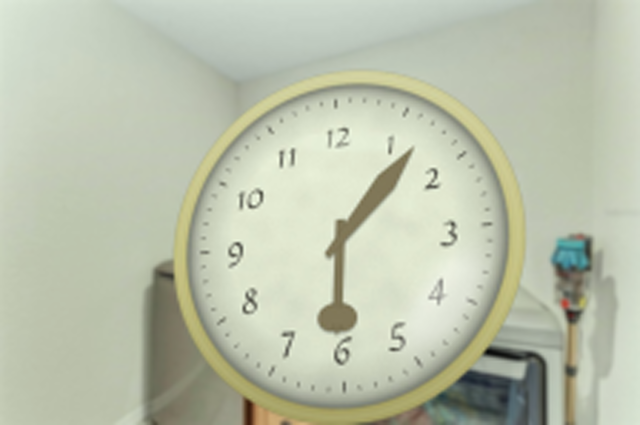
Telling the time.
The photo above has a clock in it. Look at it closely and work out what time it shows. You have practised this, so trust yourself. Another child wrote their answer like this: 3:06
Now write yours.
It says 6:07
